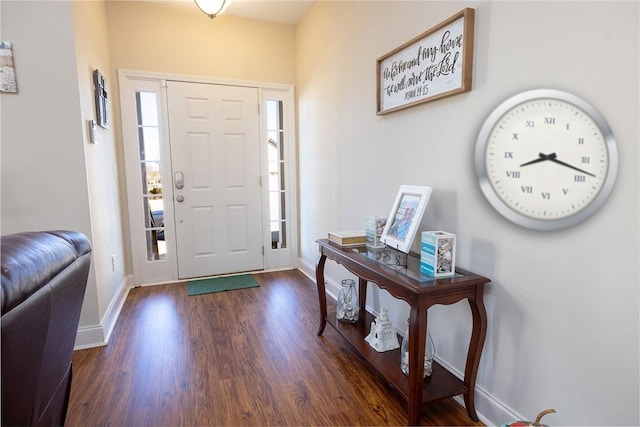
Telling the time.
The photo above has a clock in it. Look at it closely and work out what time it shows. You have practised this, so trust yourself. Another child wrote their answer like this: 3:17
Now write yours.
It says 8:18
